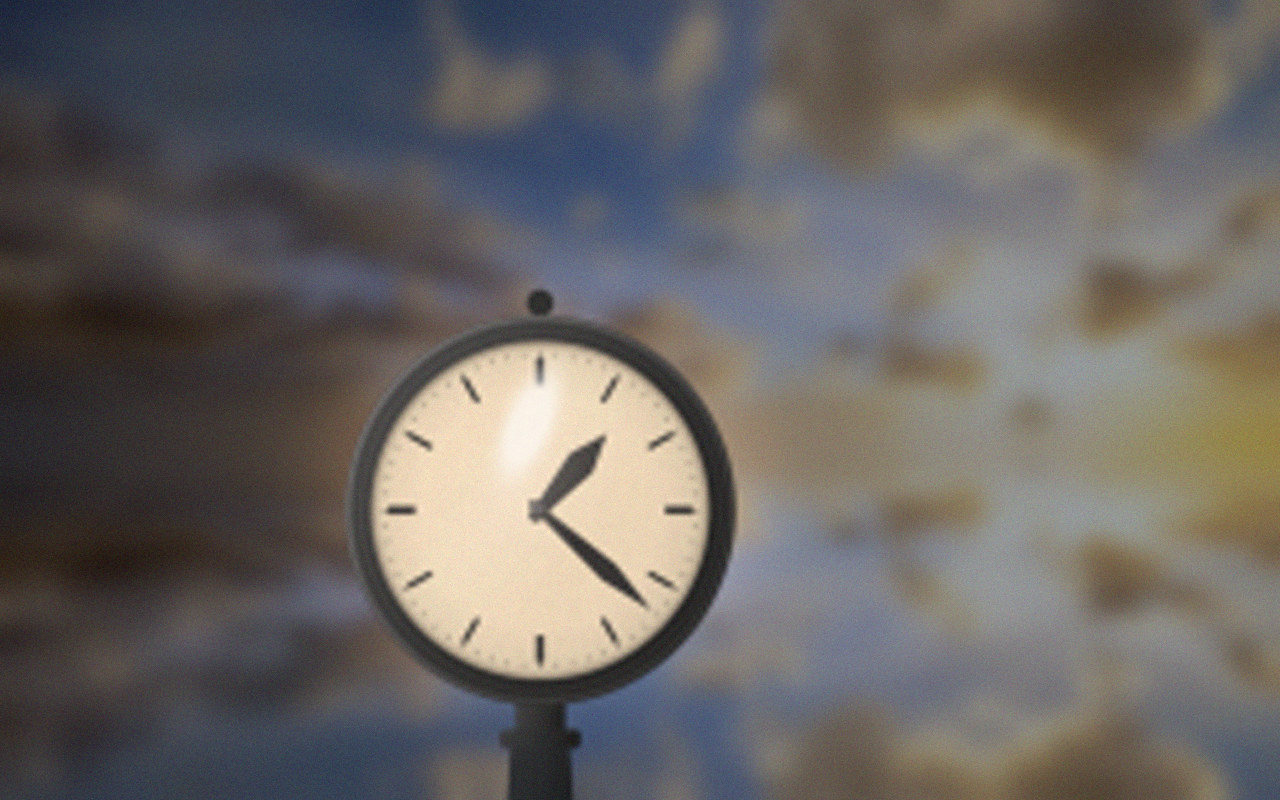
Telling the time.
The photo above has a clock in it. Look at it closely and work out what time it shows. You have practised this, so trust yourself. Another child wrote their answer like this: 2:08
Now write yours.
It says 1:22
